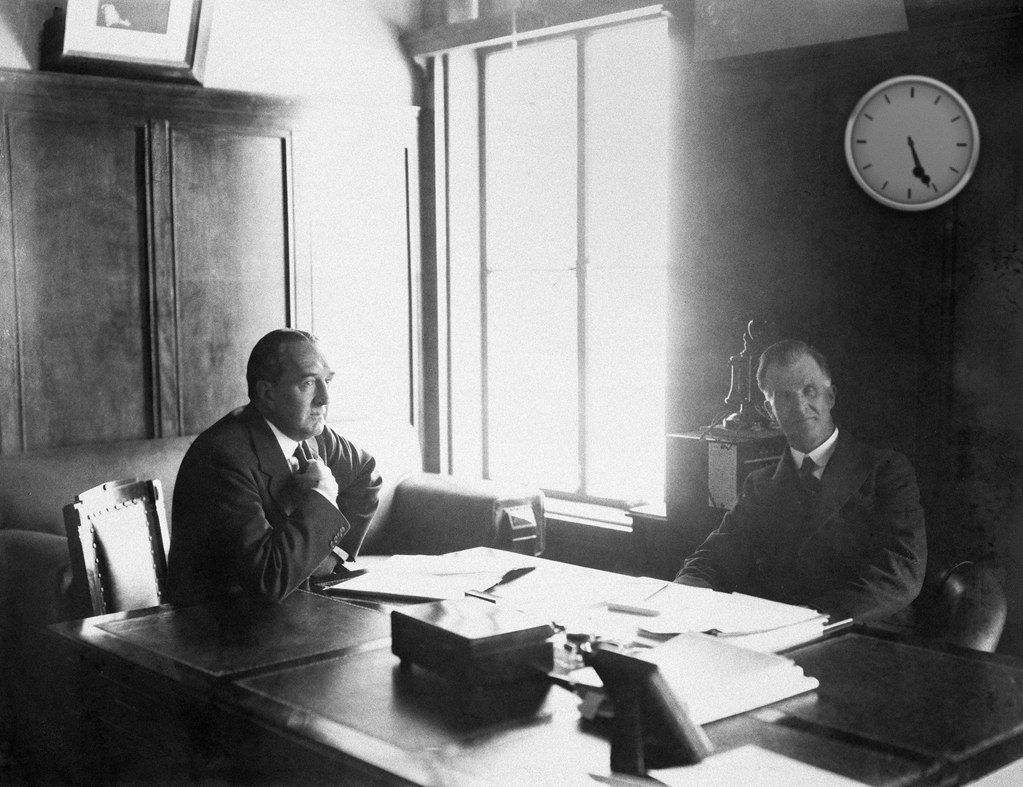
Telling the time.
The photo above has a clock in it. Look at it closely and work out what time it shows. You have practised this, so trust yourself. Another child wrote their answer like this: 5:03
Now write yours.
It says 5:26
